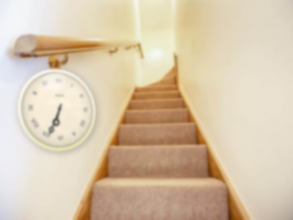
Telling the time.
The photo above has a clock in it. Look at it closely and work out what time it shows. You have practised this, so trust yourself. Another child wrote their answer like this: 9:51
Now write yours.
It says 6:34
